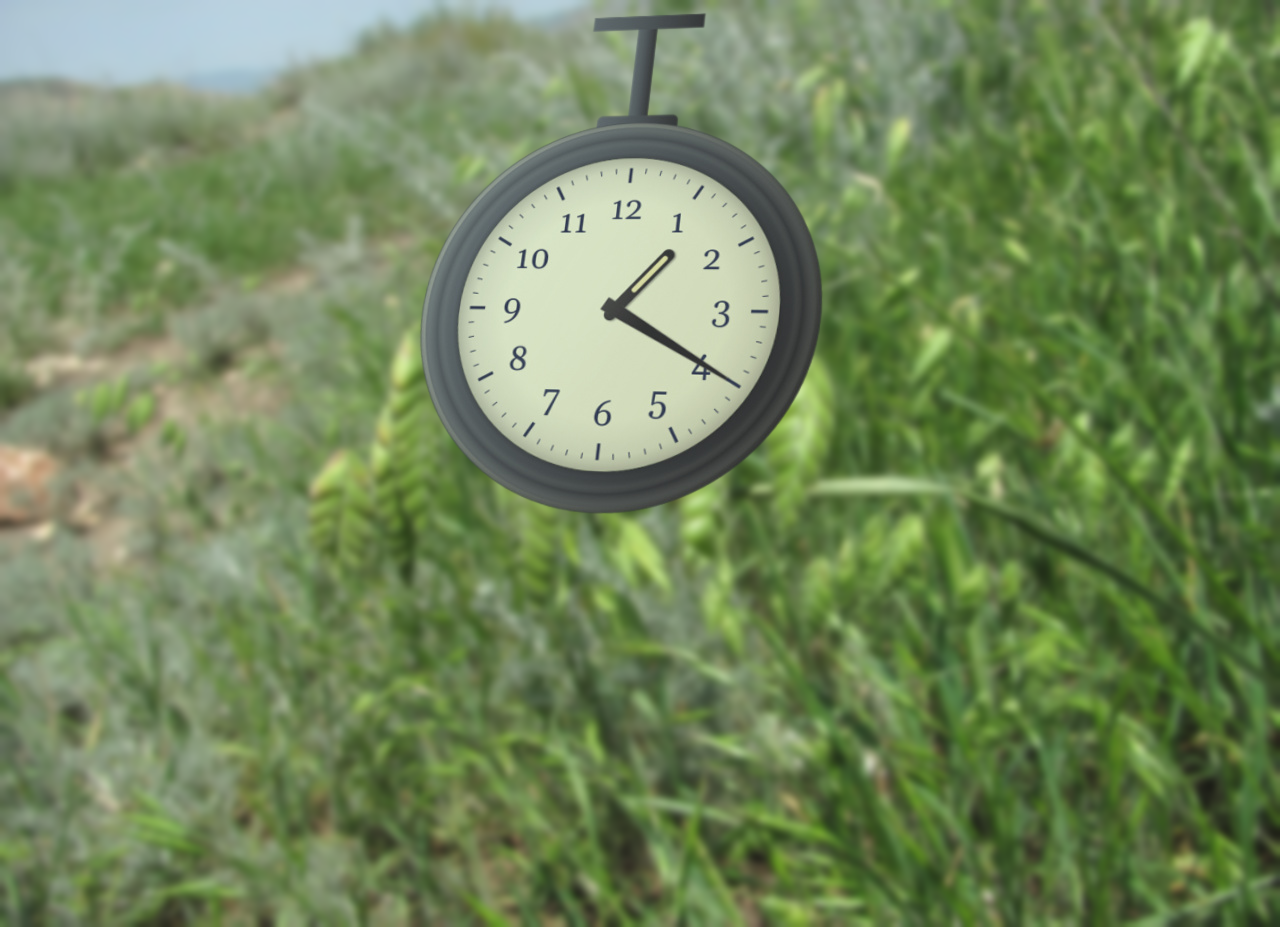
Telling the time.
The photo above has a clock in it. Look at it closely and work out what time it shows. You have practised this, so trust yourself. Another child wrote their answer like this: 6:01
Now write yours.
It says 1:20
